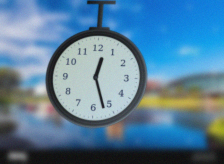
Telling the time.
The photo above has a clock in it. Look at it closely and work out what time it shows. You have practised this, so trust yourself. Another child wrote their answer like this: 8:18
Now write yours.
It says 12:27
